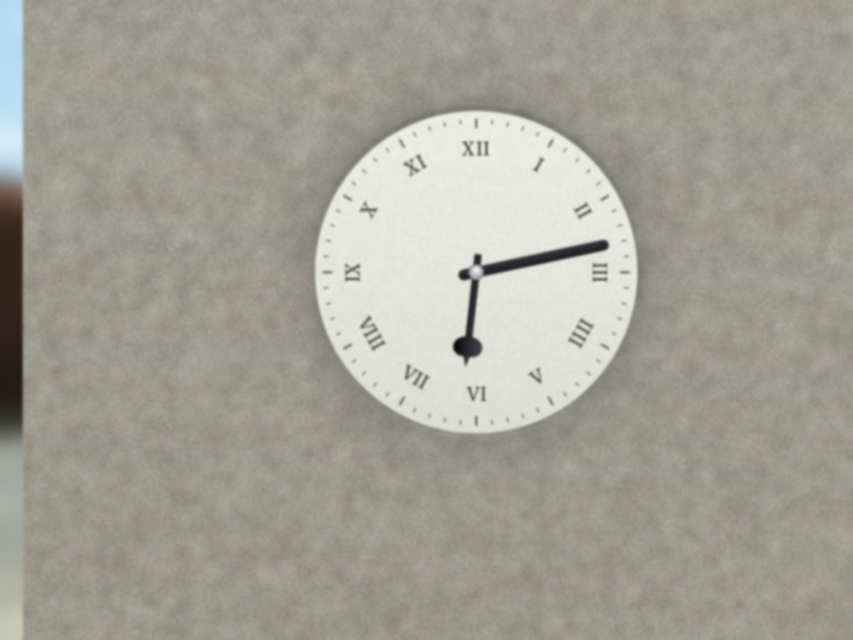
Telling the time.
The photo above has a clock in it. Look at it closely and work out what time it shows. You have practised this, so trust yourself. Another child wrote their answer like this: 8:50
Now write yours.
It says 6:13
